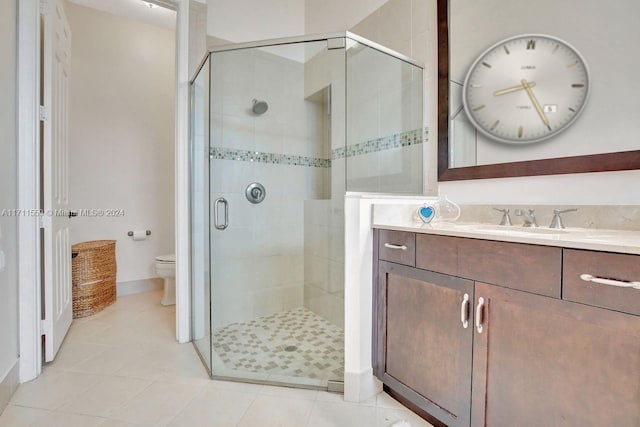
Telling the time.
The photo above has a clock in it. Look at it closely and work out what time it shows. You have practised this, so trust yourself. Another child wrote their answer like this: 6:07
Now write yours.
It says 8:25
